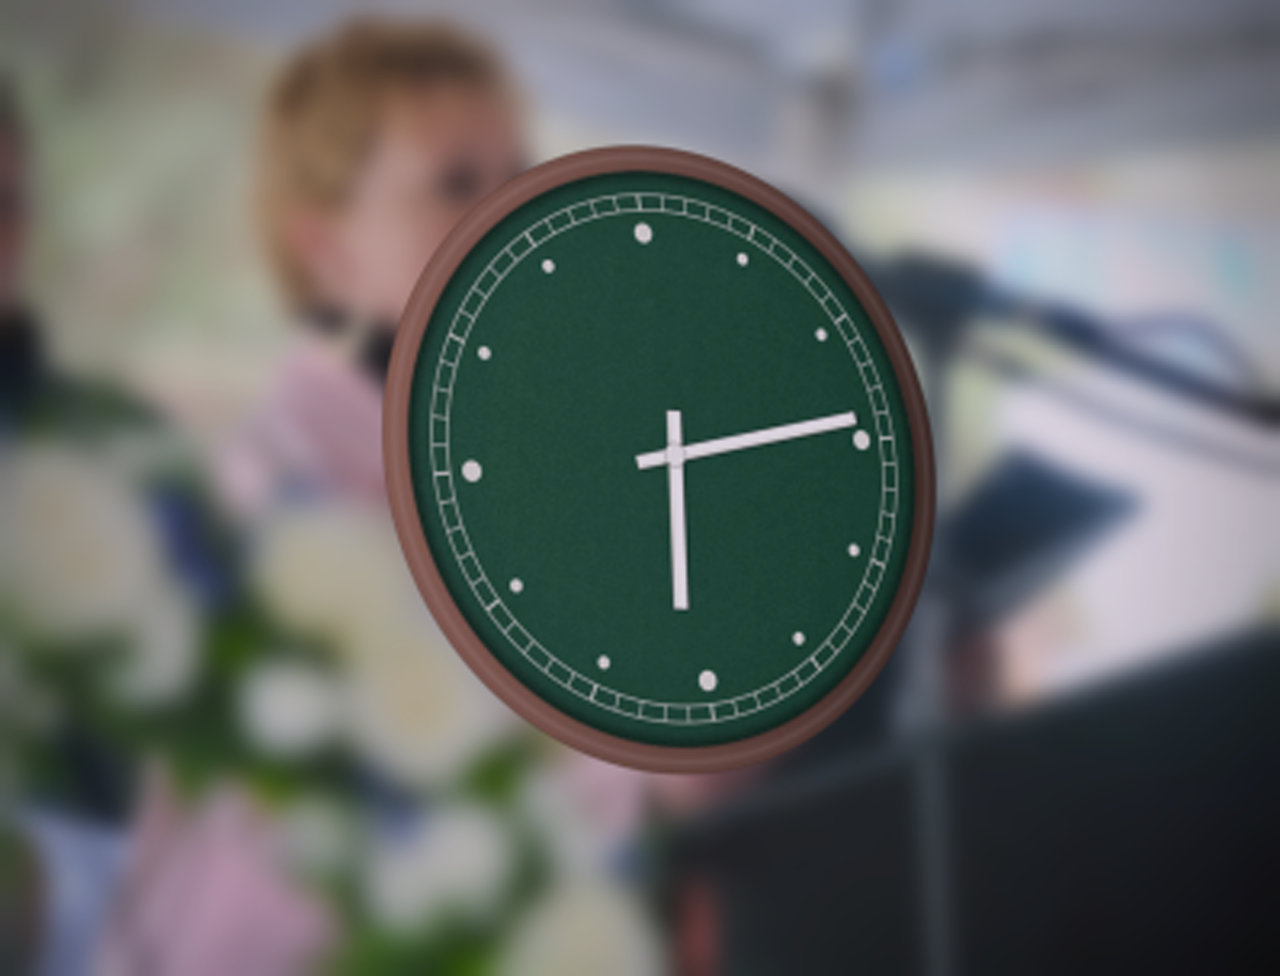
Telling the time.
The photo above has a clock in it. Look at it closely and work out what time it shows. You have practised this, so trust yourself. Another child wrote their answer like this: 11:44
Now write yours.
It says 6:14
